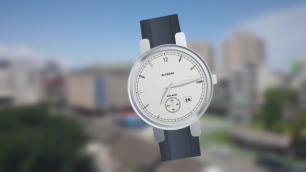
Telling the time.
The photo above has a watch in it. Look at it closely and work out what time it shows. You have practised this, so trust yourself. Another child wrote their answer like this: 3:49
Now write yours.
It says 7:14
